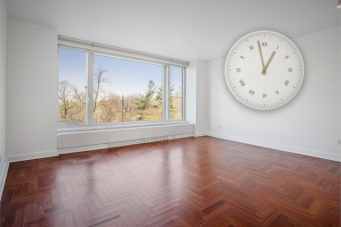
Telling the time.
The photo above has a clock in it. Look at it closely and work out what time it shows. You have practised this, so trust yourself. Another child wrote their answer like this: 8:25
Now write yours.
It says 12:58
